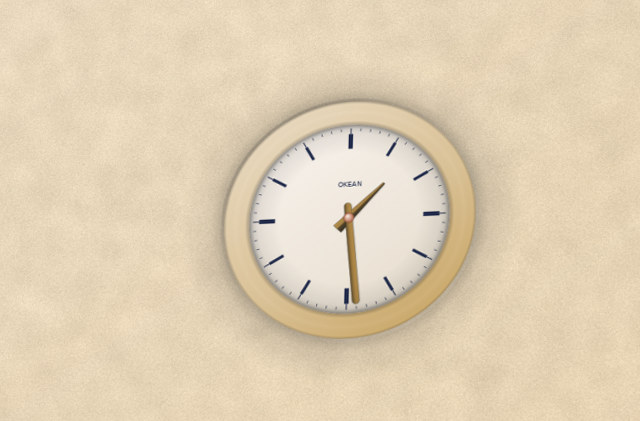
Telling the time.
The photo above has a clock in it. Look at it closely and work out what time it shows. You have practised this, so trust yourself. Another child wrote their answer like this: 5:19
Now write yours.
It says 1:29
